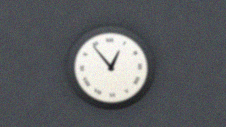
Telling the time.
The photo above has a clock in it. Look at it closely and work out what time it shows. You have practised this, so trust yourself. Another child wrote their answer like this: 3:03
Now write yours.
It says 12:54
